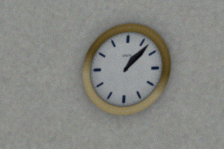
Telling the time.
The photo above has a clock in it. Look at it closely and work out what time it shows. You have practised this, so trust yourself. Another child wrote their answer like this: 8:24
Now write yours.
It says 1:07
